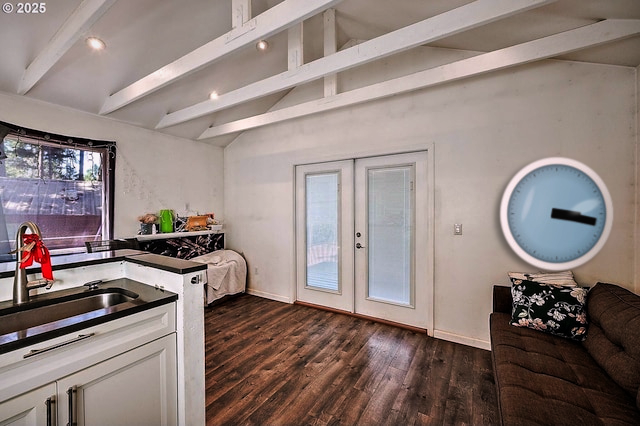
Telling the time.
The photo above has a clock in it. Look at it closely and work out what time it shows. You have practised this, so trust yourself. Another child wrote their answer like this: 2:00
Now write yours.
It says 3:17
